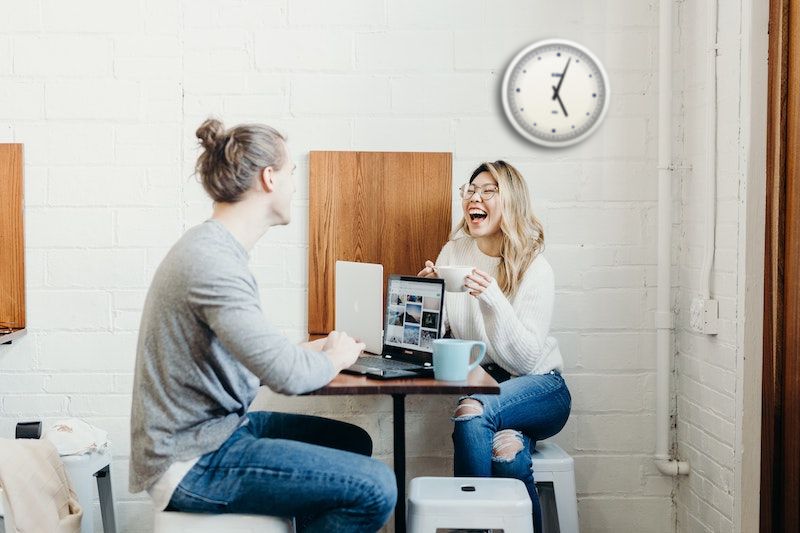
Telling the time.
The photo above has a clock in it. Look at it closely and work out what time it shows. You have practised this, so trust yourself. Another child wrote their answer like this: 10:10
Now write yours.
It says 5:03
